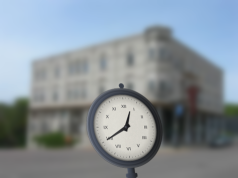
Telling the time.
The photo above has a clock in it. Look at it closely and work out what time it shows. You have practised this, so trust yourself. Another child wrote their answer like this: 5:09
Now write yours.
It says 12:40
